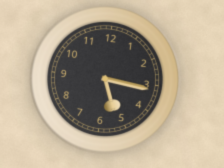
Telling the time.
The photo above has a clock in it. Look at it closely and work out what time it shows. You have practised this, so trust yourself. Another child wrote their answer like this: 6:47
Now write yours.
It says 5:16
